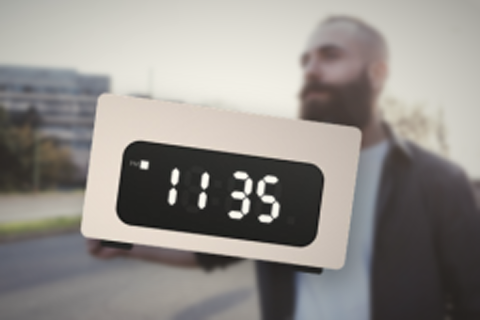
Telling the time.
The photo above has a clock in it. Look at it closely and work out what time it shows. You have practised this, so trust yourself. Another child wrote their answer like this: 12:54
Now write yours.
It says 11:35
